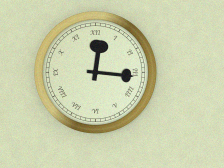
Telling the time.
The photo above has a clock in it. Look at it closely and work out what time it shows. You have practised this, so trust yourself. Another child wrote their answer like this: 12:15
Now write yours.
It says 12:16
